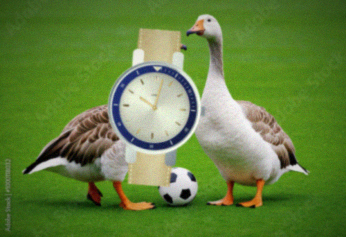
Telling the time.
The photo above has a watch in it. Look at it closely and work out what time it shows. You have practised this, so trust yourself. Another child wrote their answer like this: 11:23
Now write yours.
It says 10:02
